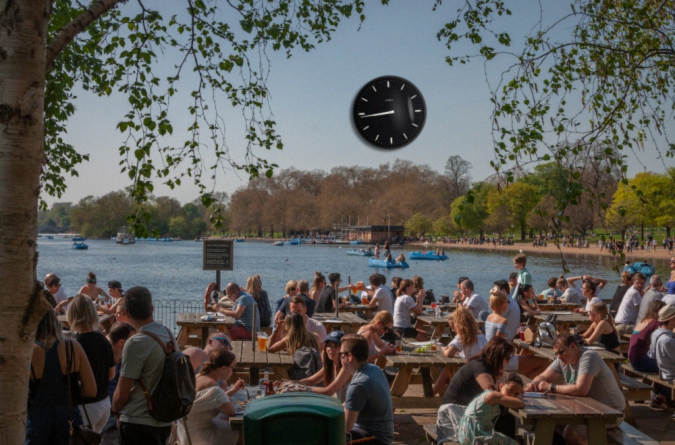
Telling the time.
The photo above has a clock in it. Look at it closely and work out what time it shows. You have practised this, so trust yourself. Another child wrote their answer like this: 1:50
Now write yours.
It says 8:44
